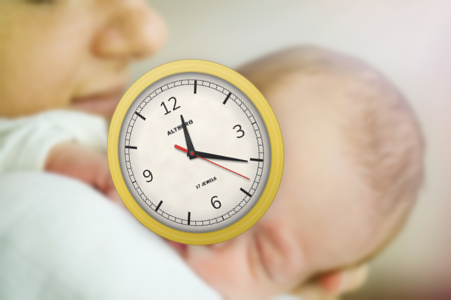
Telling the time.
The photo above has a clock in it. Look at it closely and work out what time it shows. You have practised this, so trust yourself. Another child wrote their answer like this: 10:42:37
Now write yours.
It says 12:20:23
